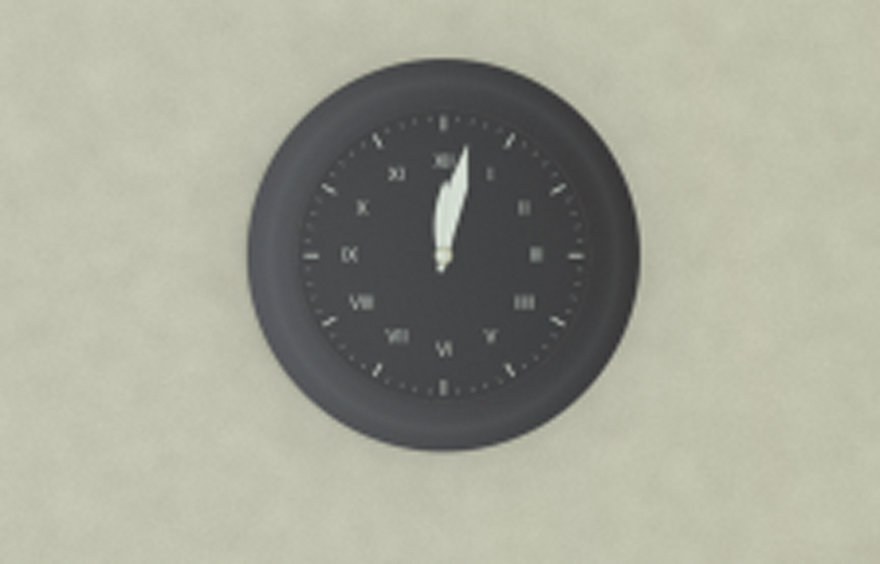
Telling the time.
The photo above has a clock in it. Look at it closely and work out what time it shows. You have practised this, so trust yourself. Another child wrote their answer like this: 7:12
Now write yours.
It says 12:02
